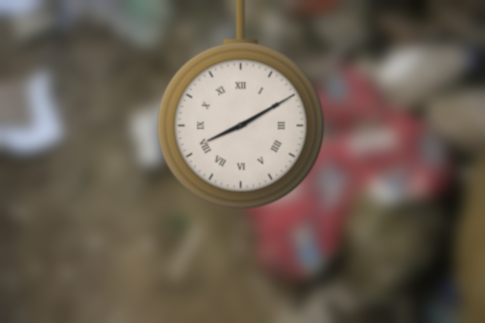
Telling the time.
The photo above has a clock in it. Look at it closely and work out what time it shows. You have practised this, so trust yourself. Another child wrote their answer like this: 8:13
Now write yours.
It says 8:10
